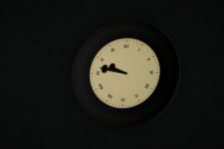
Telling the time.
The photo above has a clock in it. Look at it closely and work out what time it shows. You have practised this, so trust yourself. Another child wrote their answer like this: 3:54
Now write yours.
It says 9:47
